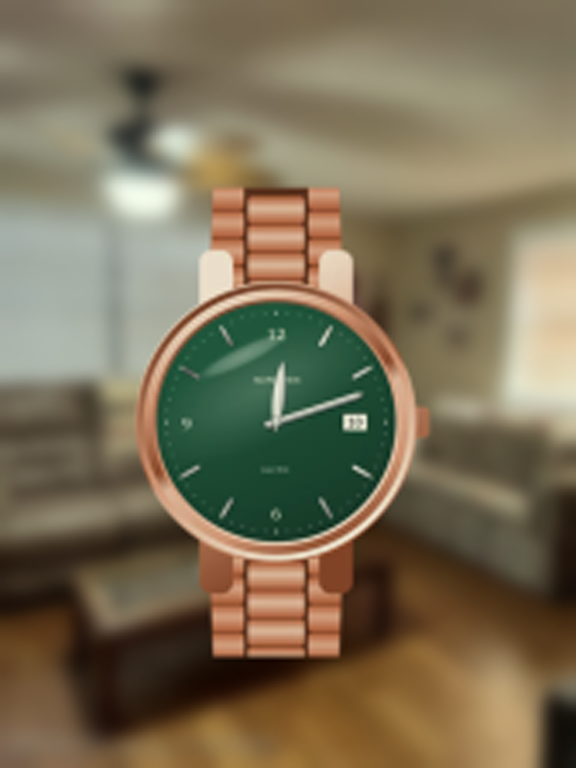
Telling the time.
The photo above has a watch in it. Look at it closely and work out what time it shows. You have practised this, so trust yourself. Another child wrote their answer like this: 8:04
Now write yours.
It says 12:12
